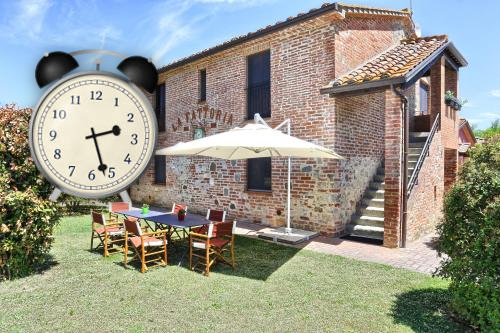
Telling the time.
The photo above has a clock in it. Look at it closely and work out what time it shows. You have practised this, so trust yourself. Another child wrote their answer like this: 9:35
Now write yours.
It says 2:27
